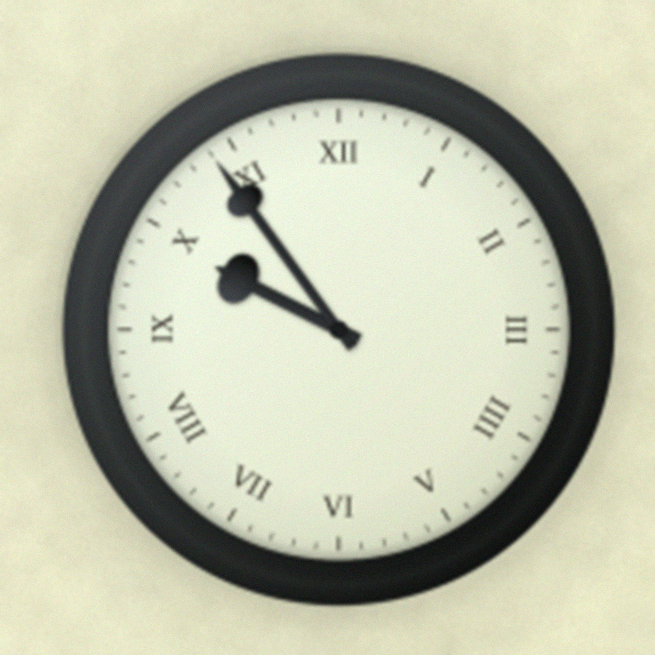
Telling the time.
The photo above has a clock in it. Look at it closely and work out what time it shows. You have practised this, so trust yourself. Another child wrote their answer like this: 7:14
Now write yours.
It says 9:54
